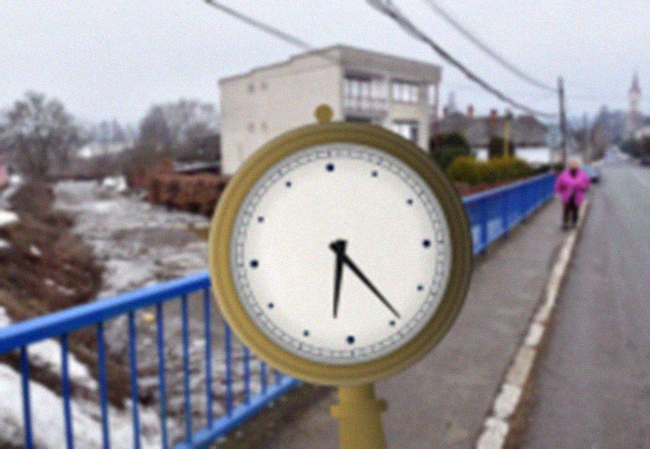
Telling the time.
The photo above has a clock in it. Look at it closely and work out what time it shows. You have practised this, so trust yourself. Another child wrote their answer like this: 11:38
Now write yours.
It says 6:24
